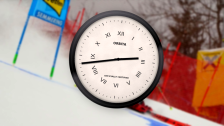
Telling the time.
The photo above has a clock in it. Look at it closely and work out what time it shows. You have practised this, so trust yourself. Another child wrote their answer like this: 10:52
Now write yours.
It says 2:43
